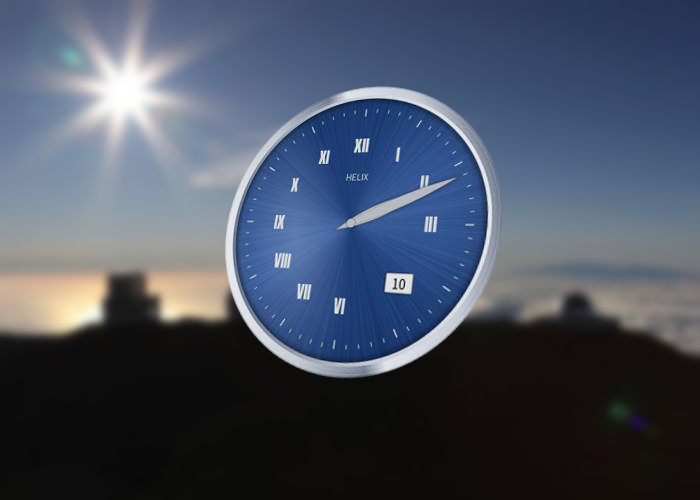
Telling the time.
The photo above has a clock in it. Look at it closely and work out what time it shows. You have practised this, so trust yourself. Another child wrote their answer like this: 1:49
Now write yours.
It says 2:11
